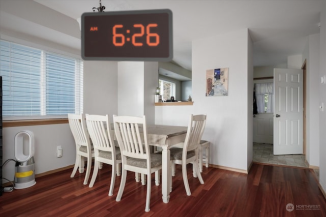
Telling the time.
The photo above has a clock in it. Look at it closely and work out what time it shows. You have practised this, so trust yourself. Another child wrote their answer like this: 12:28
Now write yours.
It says 6:26
